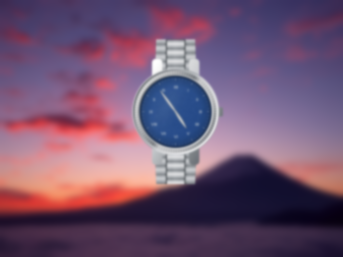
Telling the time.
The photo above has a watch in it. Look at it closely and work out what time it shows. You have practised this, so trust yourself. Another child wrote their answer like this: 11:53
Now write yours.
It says 4:54
